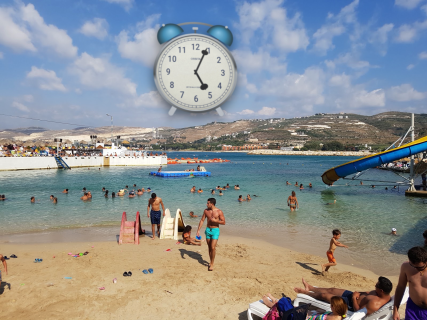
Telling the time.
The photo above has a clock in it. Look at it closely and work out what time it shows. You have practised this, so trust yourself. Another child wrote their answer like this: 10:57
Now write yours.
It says 5:04
